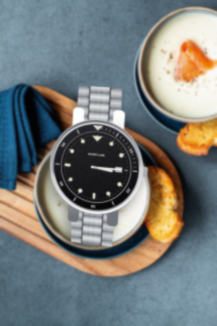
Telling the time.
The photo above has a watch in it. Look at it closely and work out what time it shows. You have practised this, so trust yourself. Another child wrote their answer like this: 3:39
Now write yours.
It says 3:15
